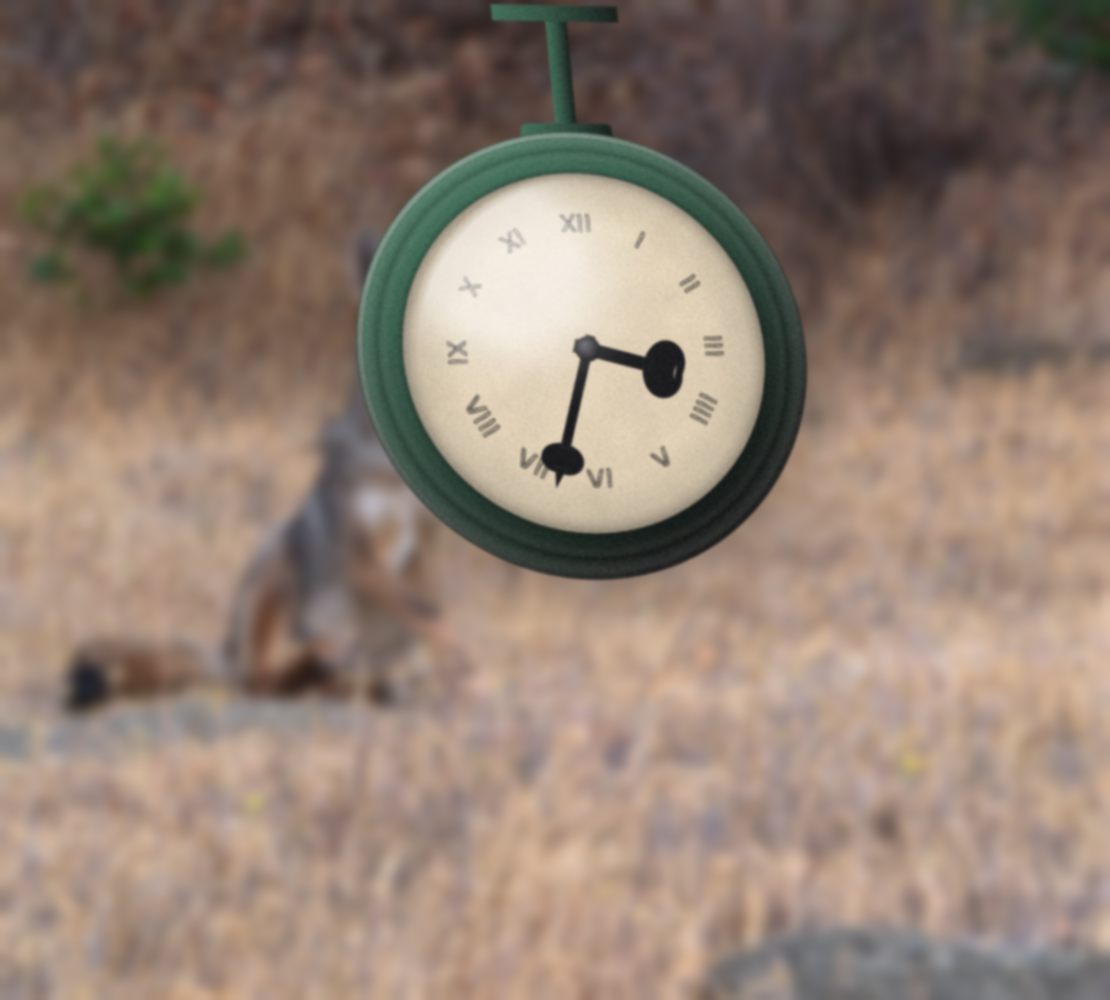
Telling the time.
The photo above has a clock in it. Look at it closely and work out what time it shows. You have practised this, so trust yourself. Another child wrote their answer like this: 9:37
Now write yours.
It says 3:33
